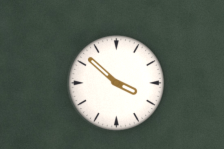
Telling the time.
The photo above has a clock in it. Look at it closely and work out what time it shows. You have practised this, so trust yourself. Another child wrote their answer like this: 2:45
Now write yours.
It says 3:52
